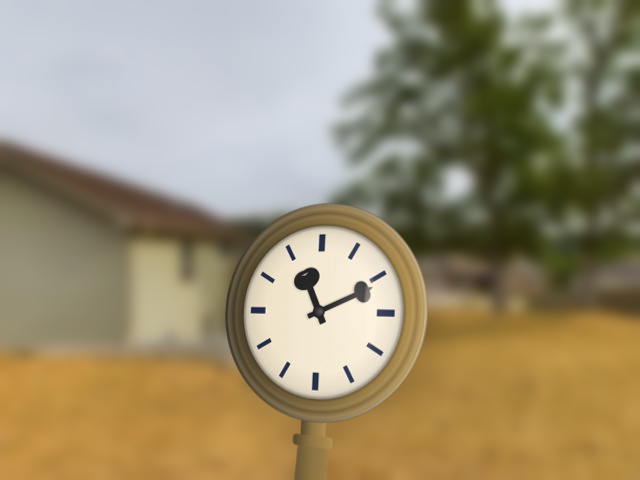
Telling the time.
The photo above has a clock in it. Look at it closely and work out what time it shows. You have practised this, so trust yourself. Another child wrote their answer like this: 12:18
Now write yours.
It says 11:11
